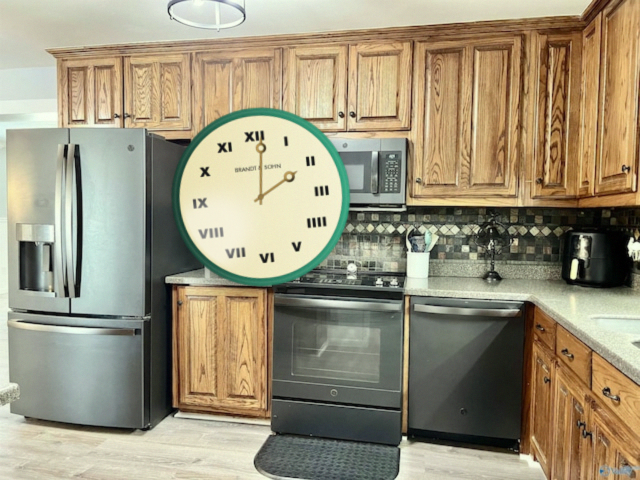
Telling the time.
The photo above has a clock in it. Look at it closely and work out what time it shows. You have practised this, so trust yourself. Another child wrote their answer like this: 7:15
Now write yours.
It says 2:01
